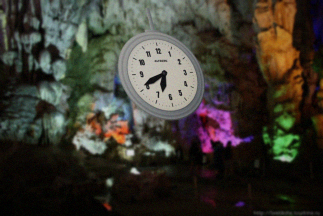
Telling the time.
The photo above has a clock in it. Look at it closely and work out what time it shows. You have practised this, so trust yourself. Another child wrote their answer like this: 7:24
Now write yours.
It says 6:41
